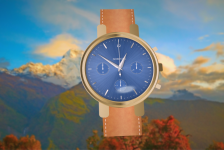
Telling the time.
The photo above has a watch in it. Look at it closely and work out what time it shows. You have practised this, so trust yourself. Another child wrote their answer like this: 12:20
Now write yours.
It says 12:51
